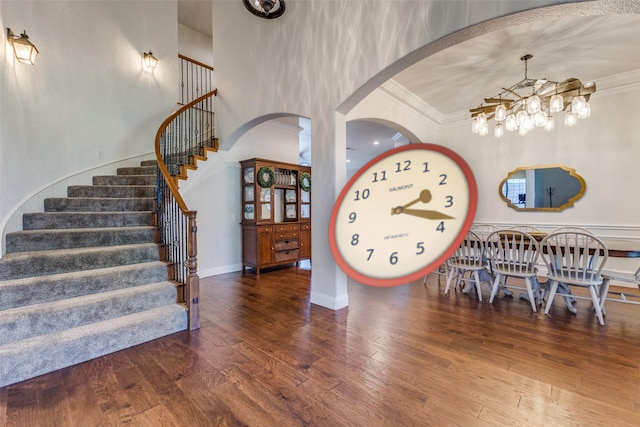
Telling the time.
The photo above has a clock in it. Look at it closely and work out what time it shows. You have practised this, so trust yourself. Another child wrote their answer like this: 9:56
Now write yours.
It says 2:18
